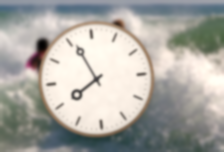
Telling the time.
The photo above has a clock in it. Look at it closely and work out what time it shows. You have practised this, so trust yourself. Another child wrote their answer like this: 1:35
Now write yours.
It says 7:56
